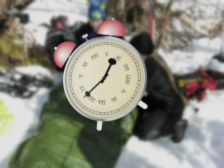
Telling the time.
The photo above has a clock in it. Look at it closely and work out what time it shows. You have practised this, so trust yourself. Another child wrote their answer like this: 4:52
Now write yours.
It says 1:42
